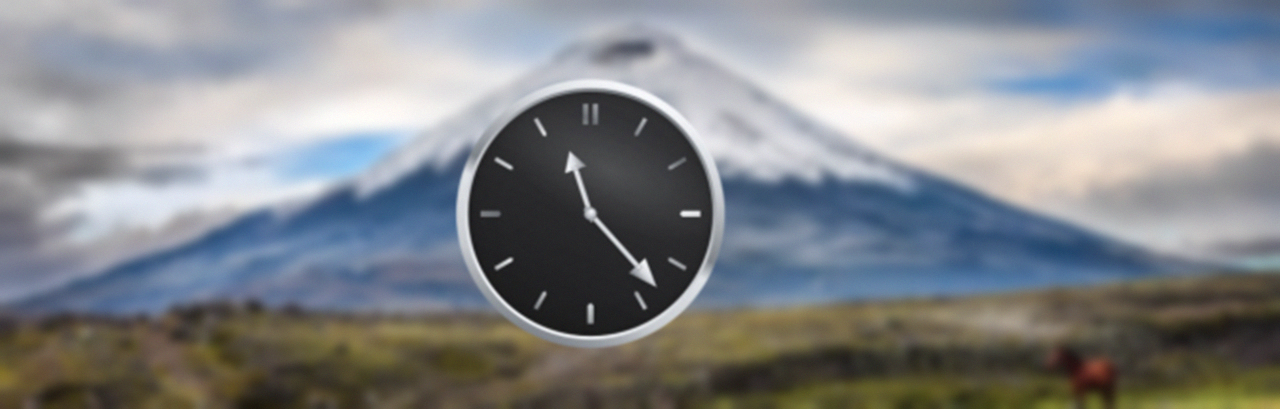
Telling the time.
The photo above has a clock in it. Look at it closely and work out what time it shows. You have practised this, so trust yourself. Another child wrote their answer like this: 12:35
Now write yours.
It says 11:23
